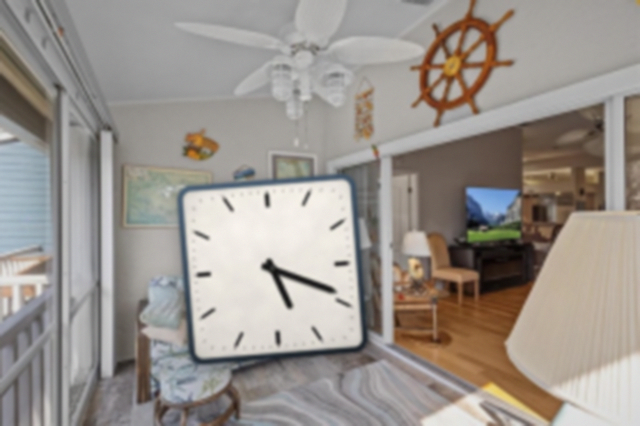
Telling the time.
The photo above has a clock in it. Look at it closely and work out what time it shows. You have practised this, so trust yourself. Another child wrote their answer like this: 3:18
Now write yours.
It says 5:19
